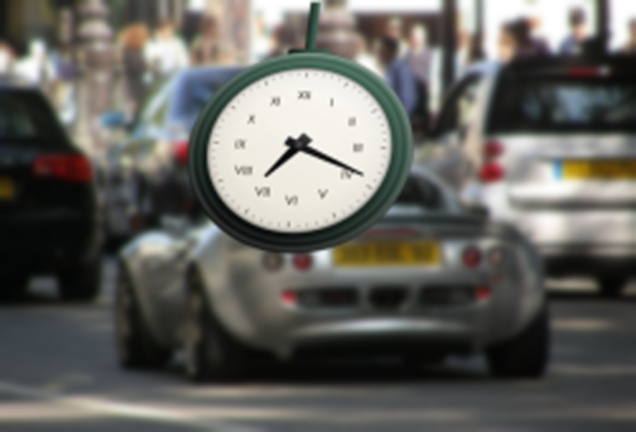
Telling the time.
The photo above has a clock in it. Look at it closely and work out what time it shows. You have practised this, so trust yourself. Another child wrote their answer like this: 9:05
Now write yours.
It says 7:19
